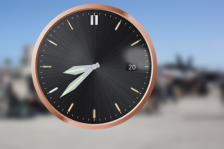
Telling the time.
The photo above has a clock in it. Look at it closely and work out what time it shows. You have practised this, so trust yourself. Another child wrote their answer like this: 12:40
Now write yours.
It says 8:38
